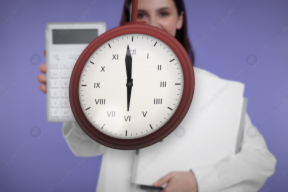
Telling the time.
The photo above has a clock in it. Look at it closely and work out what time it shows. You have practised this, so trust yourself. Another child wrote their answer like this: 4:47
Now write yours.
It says 5:59
